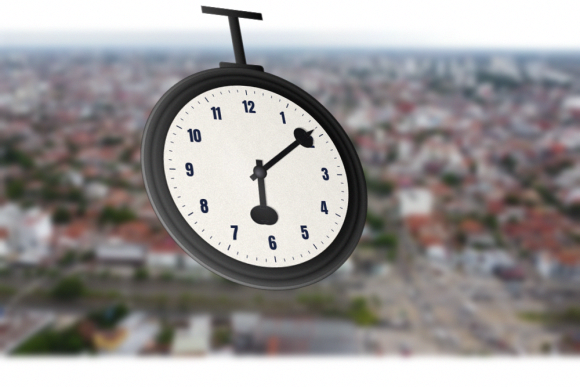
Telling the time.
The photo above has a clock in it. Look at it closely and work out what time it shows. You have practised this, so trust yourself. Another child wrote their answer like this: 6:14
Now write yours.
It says 6:09
